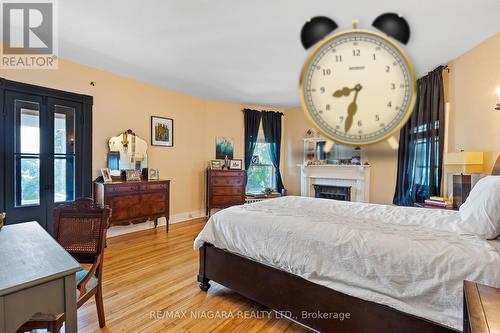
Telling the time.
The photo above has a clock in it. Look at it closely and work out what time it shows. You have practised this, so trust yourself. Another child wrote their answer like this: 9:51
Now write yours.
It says 8:33
